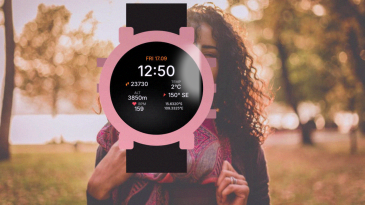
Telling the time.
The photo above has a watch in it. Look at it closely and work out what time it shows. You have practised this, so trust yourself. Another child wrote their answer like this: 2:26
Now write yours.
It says 12:50
